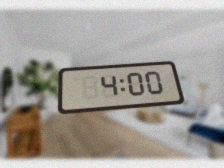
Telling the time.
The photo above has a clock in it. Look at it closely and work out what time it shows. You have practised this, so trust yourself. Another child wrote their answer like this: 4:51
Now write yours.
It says 4:00
